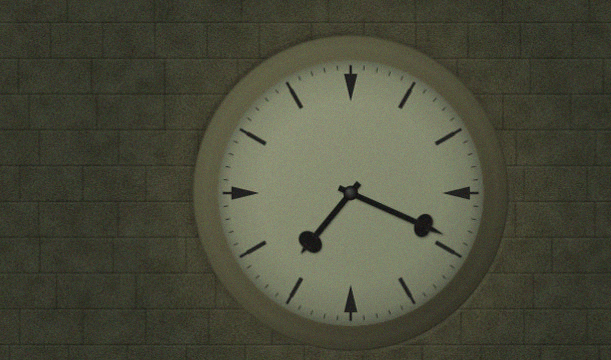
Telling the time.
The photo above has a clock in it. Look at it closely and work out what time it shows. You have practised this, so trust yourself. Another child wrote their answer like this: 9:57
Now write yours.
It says 7:19
